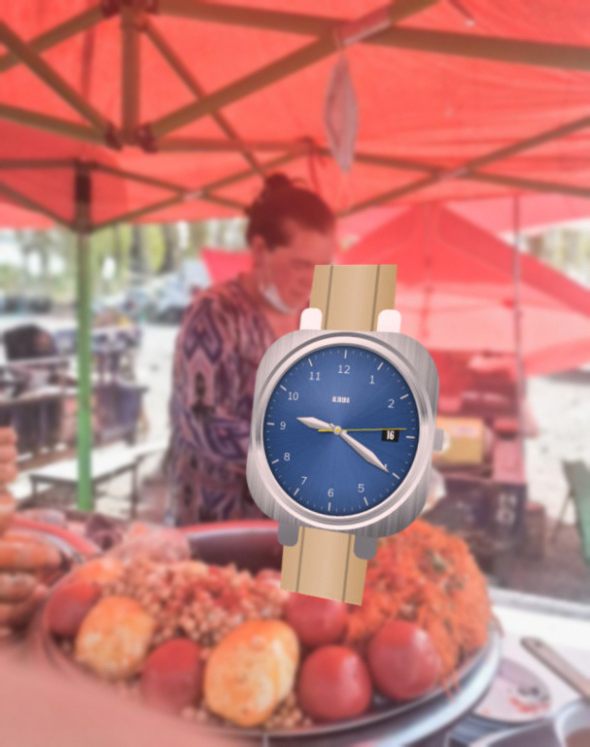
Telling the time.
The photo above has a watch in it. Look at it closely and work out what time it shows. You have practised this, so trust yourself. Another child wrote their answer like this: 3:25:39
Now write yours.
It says 9:20:14
